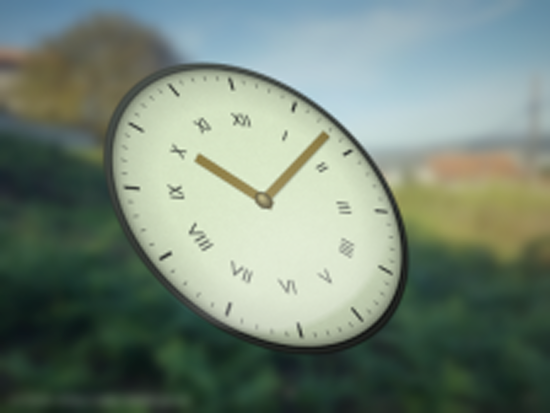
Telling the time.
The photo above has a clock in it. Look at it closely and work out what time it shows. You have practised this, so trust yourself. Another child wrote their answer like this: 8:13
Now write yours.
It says 10:08
